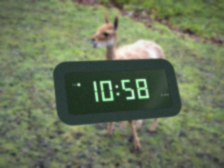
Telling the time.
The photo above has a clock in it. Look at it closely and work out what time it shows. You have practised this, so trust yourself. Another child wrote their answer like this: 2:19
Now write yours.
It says 10:58
